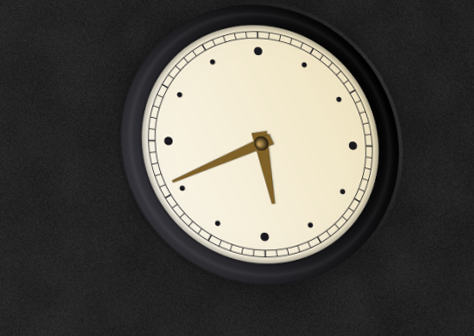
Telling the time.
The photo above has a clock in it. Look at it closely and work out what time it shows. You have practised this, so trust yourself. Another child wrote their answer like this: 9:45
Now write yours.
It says 5:41
